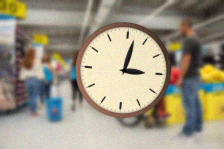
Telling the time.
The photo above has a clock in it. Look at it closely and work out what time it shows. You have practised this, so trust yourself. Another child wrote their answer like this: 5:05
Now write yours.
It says 3:02
